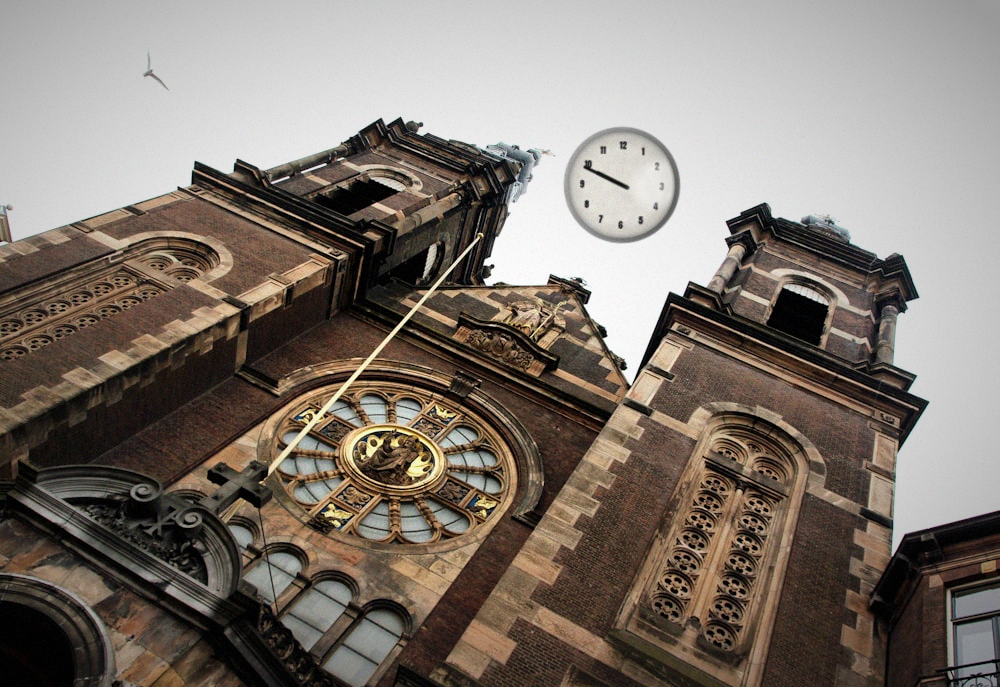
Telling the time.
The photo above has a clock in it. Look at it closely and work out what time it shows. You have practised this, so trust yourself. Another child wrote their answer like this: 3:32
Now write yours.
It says 9:49
